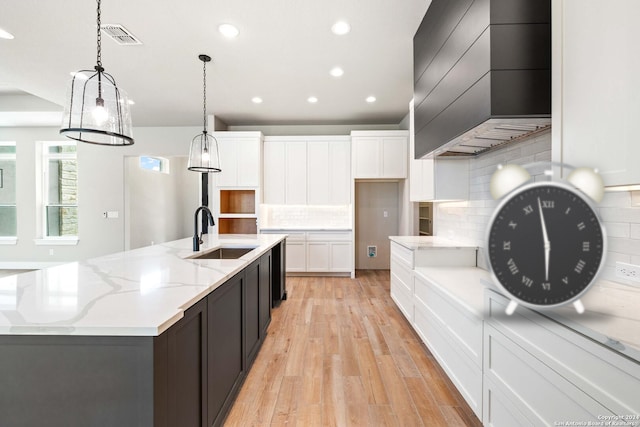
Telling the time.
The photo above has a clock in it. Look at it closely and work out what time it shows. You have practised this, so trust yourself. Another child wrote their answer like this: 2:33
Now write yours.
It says 5:58
